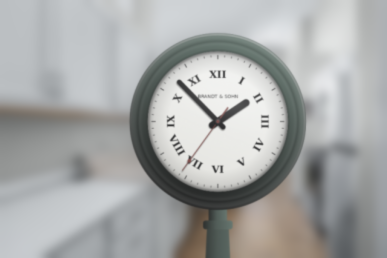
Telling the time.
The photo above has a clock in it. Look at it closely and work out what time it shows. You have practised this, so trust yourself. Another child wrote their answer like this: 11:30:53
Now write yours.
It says 1:52:36
